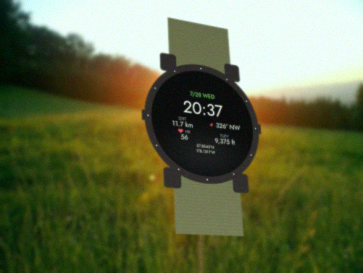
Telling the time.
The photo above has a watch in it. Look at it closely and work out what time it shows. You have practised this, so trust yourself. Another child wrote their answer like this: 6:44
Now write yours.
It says 20:37
